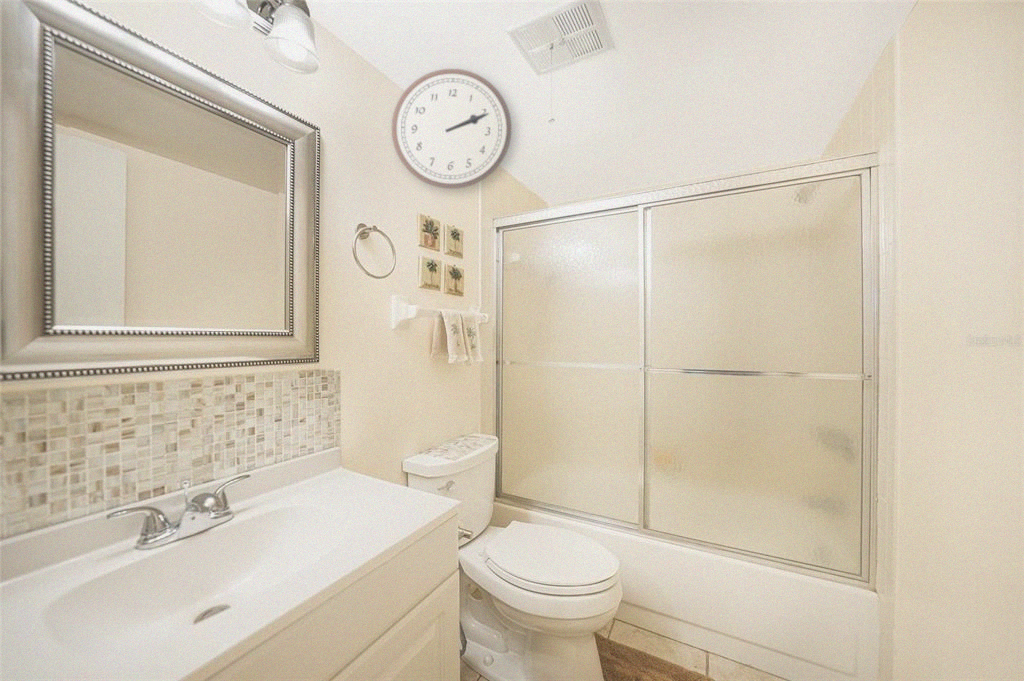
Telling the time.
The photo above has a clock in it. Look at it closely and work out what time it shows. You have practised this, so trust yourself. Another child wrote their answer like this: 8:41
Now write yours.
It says 2:11
